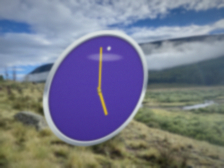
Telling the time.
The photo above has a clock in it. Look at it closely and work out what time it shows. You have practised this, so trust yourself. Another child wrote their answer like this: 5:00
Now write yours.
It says 4:58
